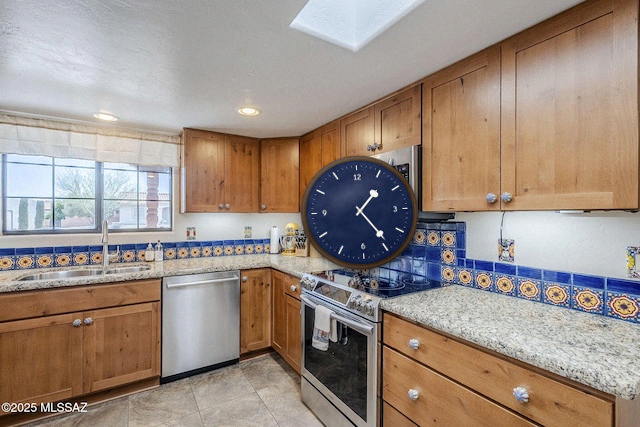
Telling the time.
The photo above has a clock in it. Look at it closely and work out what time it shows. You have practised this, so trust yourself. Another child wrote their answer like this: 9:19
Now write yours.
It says 1:24
